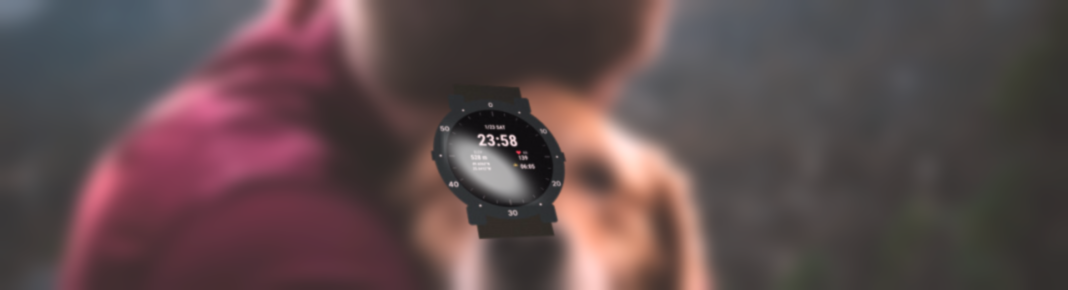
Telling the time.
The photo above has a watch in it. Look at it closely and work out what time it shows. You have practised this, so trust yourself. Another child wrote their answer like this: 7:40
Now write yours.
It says 23:58
